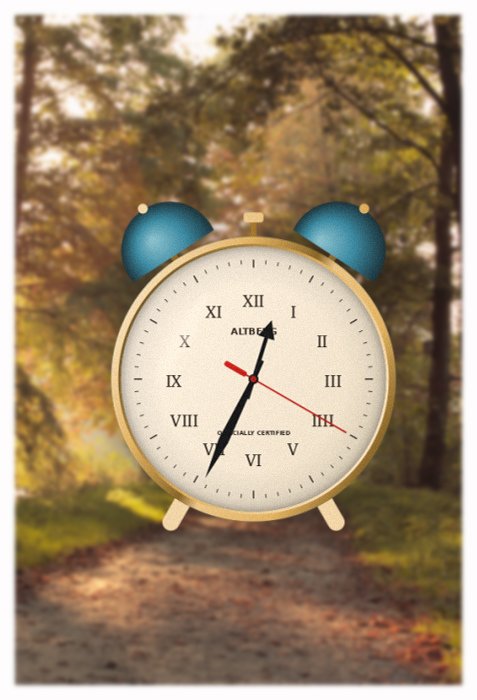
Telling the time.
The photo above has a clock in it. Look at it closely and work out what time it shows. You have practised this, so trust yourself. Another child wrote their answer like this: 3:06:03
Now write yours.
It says 12:34:20
